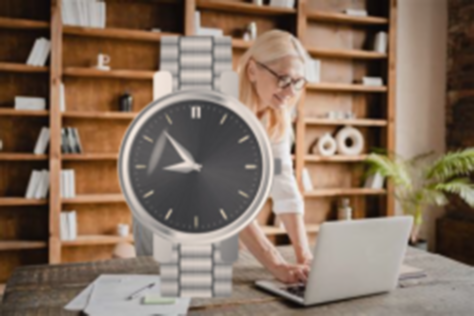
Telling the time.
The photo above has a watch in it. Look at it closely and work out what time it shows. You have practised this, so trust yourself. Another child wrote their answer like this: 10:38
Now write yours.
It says 8:53
